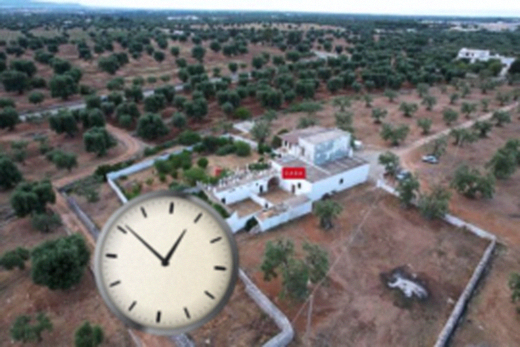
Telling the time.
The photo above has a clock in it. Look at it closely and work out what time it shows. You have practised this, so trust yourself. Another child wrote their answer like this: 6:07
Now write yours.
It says 12:51
